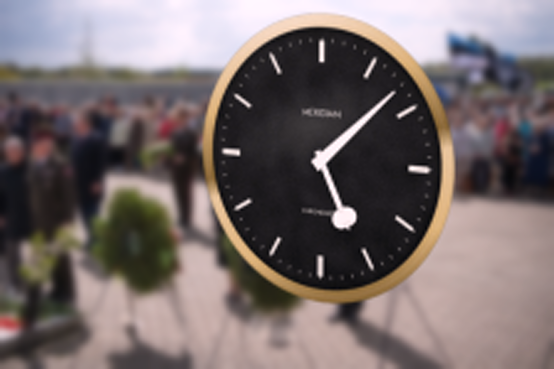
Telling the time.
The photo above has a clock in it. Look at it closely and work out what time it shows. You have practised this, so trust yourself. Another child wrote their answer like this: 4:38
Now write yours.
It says 5:08
